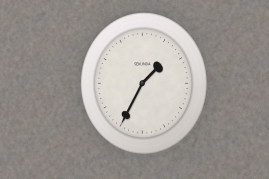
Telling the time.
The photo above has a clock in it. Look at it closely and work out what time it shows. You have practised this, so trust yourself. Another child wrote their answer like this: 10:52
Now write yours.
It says 1:35
